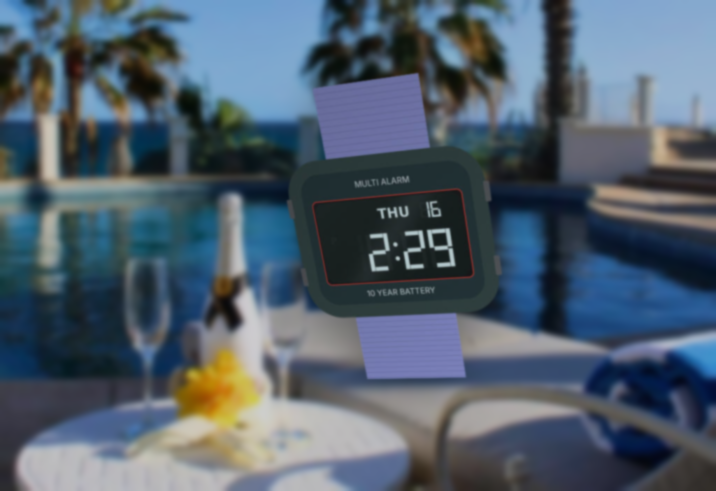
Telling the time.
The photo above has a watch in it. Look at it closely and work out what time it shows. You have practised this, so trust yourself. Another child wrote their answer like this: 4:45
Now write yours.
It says 2:29
